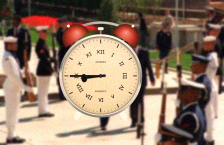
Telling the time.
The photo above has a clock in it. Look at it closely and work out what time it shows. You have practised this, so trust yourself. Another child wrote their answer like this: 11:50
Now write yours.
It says 8:45
